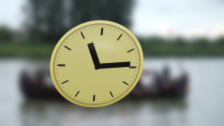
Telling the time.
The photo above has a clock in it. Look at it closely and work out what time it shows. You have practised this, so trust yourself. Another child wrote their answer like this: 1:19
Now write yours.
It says 11:14
